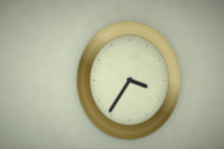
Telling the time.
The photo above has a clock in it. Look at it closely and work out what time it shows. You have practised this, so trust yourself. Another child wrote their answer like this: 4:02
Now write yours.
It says 3:36
